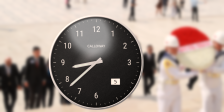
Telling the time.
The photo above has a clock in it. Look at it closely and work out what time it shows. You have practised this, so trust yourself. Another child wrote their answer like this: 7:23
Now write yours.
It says 8:38
